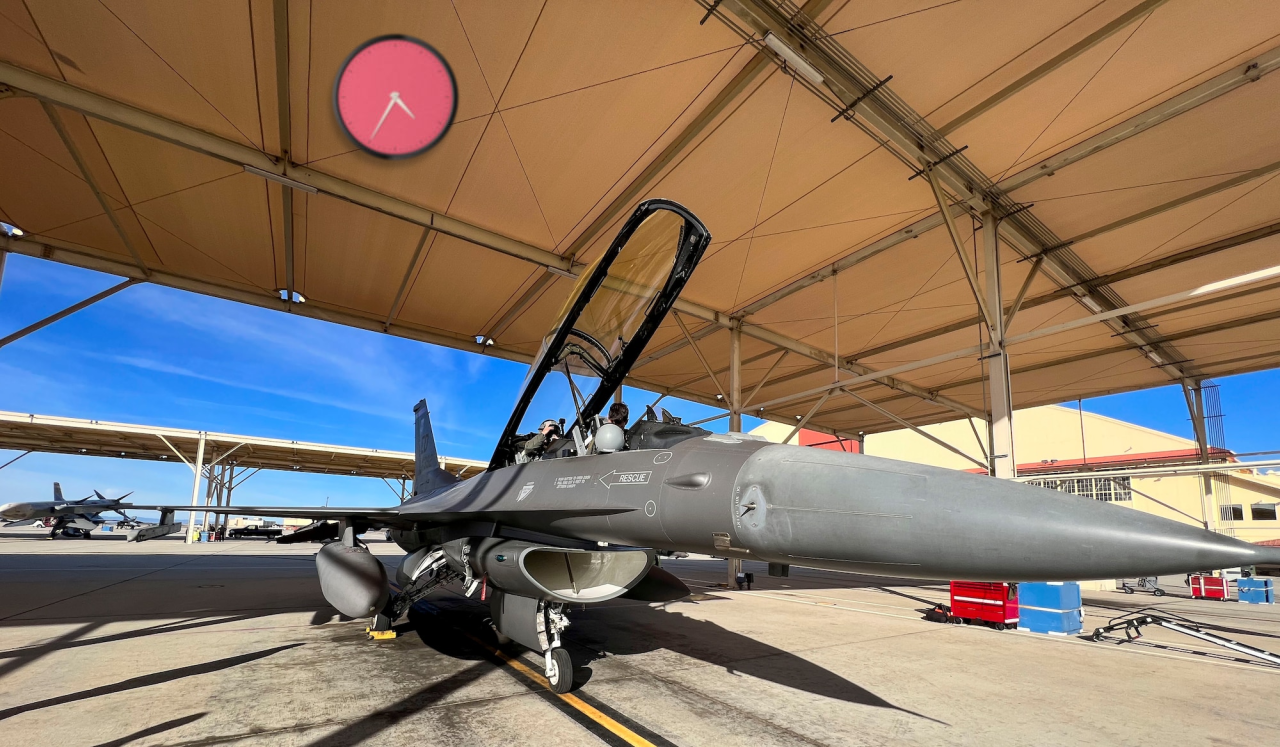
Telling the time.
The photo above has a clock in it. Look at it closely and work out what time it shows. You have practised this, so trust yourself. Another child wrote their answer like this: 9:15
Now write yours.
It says 4:35
